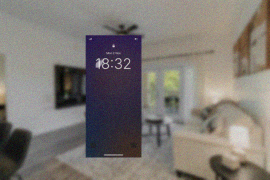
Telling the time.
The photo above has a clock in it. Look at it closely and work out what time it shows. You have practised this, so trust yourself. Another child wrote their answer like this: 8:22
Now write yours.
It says 18:32
